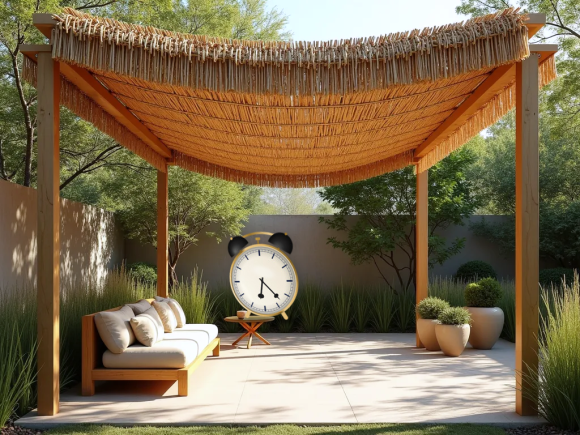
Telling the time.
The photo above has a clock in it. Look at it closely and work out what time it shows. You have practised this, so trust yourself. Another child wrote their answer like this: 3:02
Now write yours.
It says 6:23
